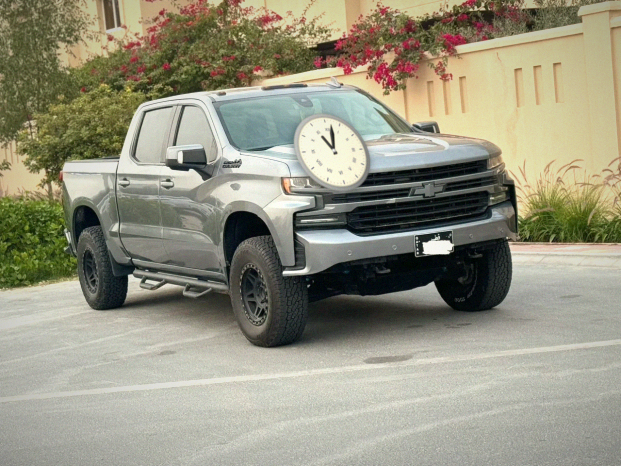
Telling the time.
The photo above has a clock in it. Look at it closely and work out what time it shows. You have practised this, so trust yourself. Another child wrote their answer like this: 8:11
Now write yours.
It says 11:02
